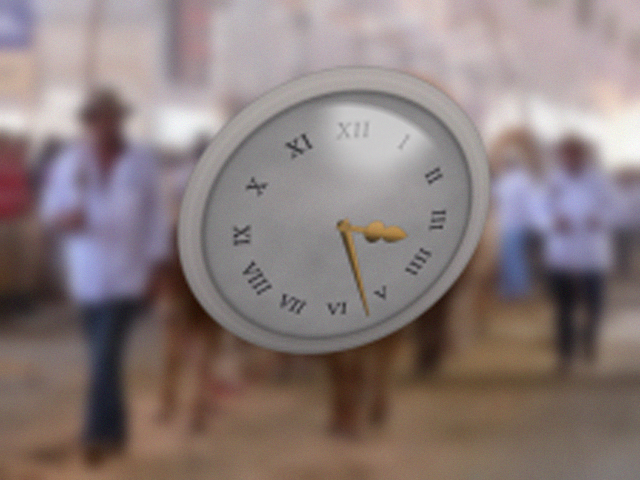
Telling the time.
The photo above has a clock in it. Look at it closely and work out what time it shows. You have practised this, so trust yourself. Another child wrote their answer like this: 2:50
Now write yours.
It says 3:27
